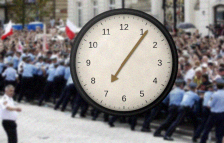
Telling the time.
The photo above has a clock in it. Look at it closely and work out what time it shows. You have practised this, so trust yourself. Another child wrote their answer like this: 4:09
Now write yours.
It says 7:06
